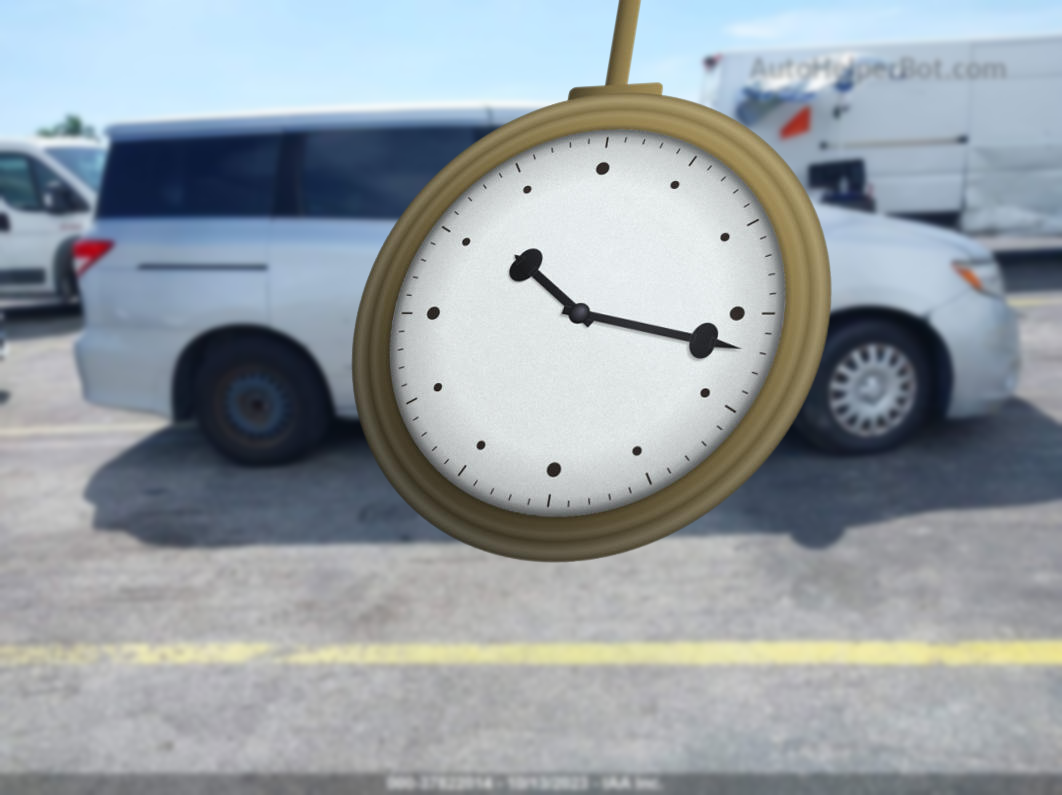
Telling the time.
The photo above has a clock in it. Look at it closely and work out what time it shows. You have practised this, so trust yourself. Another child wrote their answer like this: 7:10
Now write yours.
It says 10:17
